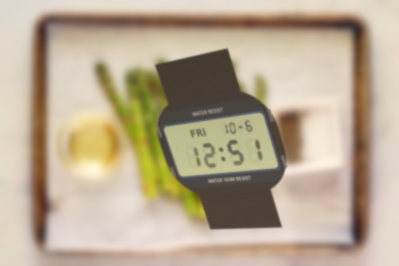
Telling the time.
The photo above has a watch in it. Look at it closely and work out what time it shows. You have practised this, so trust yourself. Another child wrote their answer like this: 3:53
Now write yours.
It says 12:51
